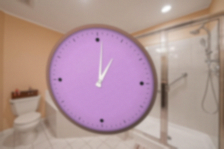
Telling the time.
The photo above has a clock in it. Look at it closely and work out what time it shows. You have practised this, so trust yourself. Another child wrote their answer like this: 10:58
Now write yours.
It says 1:01
